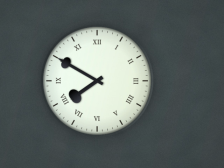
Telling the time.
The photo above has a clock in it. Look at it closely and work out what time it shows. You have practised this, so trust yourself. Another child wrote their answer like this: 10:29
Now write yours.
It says 7:50
